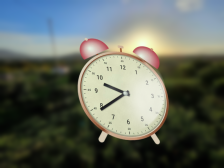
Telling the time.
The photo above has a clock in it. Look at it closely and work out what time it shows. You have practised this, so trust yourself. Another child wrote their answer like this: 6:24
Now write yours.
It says 9:39
